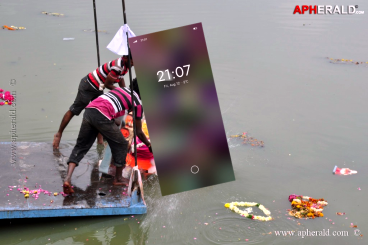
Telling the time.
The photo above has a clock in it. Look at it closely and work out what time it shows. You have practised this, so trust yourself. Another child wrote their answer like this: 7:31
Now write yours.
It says 21:07
